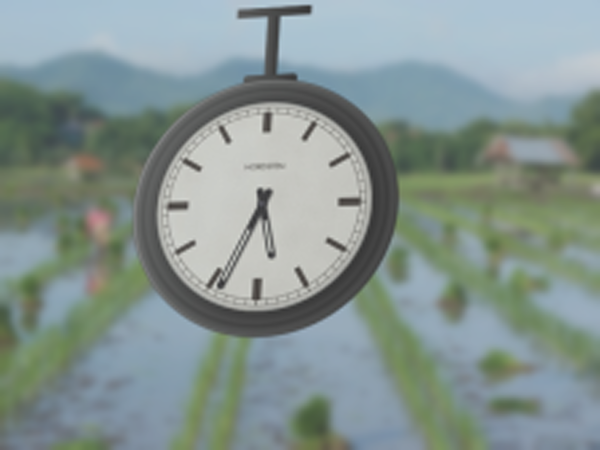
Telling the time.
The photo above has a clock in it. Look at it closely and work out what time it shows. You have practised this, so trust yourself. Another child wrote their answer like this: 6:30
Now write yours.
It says 5:34
